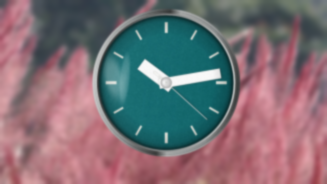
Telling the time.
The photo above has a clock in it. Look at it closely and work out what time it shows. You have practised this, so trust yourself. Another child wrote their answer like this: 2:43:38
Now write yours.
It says 10:13:22
